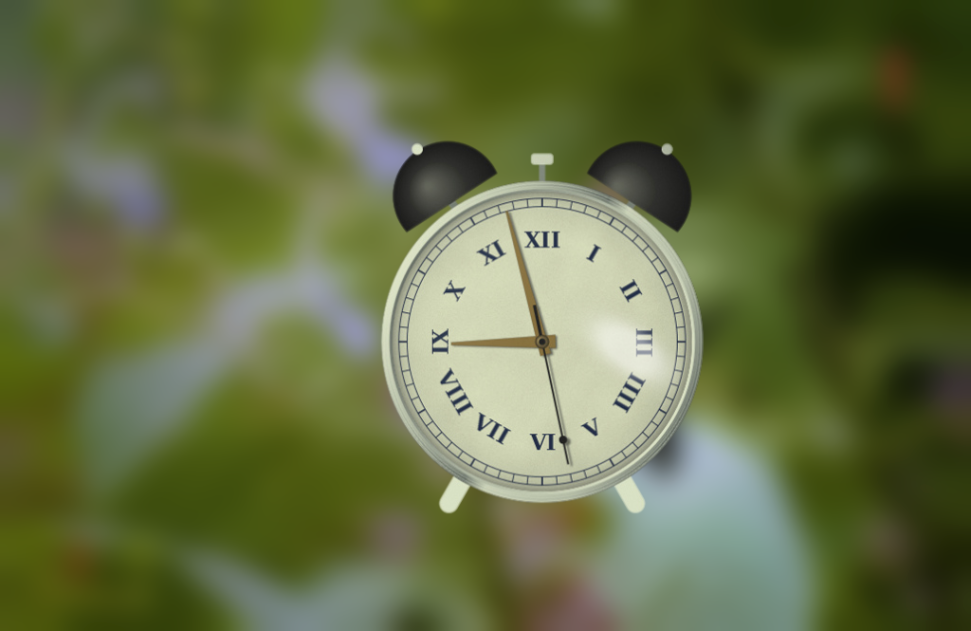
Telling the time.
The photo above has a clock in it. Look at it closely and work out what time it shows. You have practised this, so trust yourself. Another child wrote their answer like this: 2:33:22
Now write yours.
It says 8:57:28
